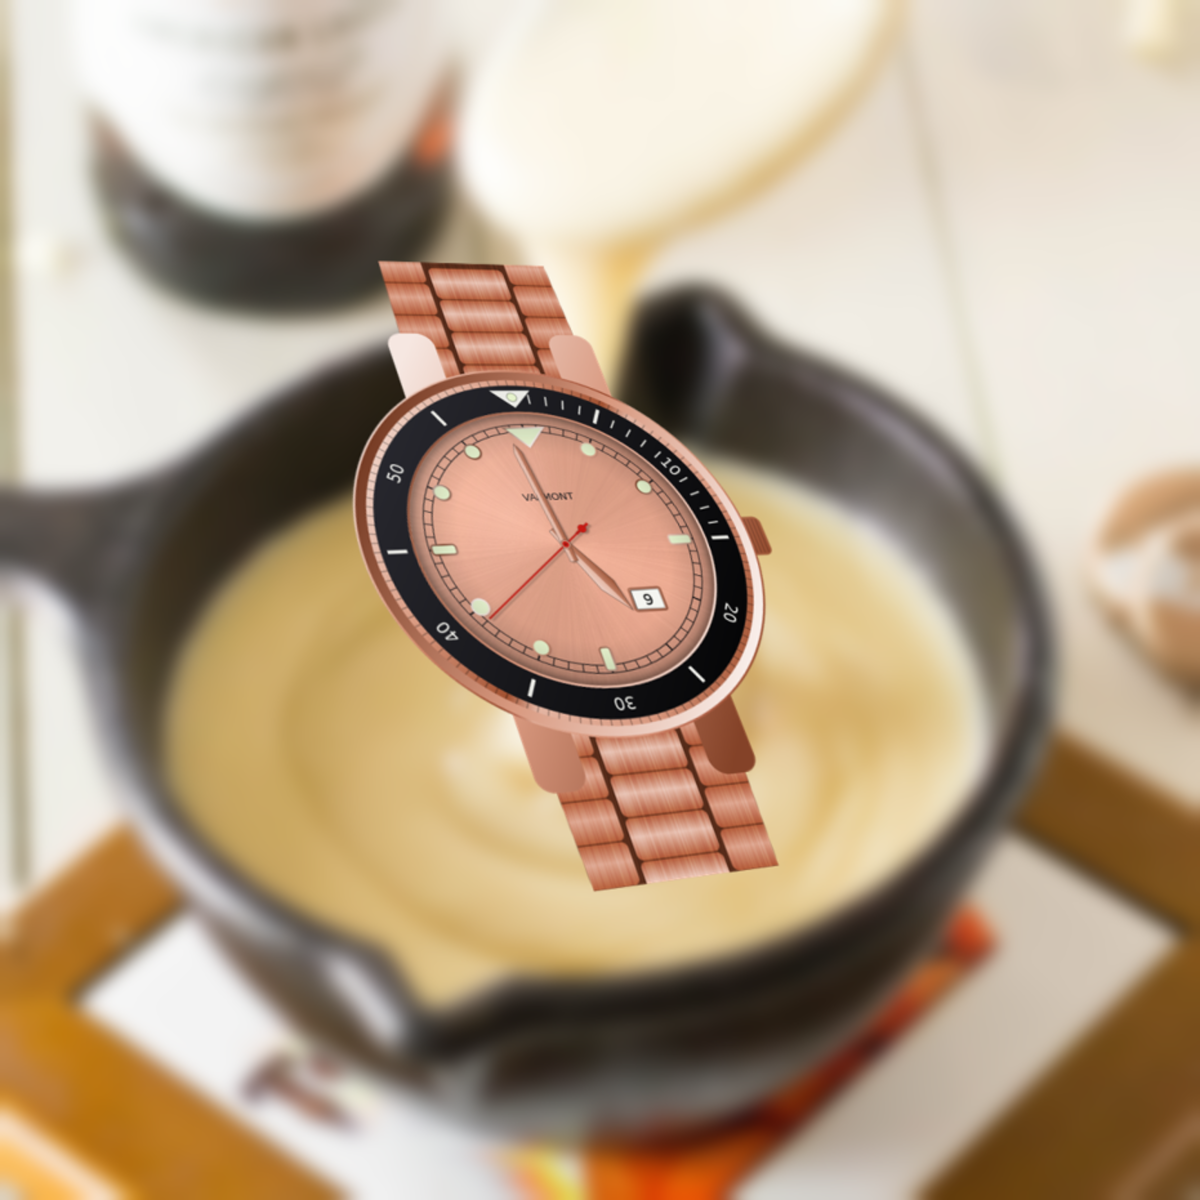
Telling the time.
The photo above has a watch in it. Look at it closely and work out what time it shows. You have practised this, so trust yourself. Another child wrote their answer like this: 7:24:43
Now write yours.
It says 4:58:39
